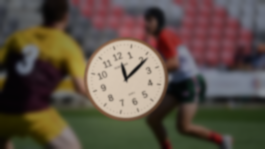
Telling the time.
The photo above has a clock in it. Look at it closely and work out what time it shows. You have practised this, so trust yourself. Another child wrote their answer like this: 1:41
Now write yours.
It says 12:11
